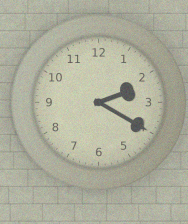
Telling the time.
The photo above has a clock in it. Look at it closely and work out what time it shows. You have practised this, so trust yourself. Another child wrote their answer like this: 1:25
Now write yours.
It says 2:20
